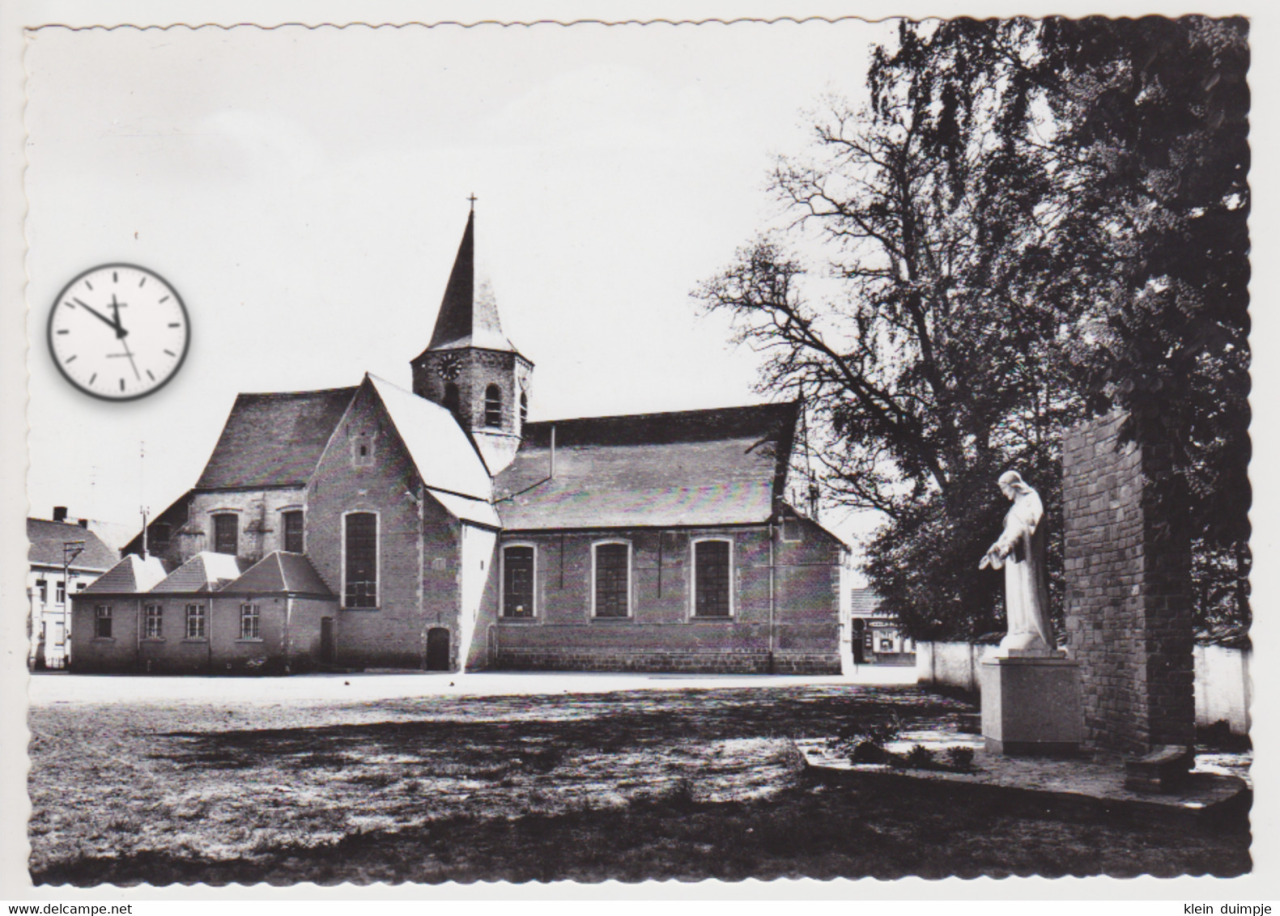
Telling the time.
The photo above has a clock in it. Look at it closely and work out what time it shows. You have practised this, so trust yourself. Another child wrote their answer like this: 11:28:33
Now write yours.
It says 11:51:27
